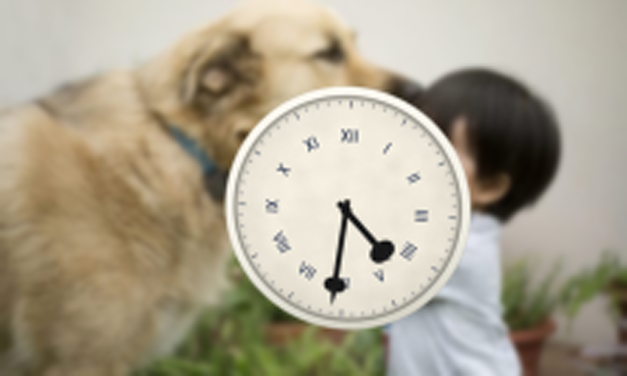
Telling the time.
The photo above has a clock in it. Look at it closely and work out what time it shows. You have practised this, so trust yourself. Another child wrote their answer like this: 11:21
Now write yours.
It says 4:31
